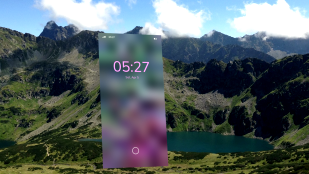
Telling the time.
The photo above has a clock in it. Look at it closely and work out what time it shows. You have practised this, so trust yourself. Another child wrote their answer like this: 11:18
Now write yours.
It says 5:27
